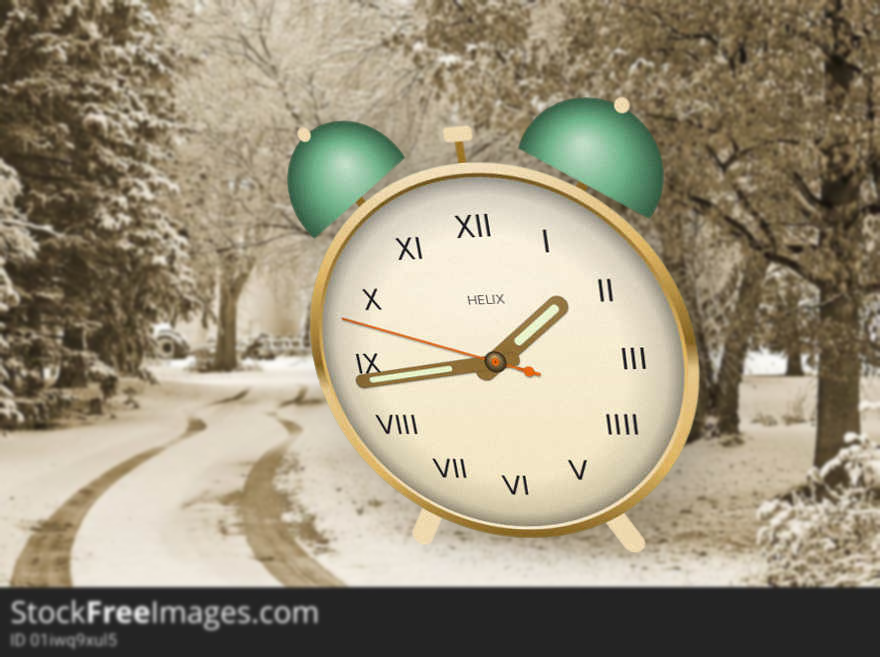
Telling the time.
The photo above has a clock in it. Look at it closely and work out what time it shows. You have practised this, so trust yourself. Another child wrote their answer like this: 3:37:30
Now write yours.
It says 1:43:48
